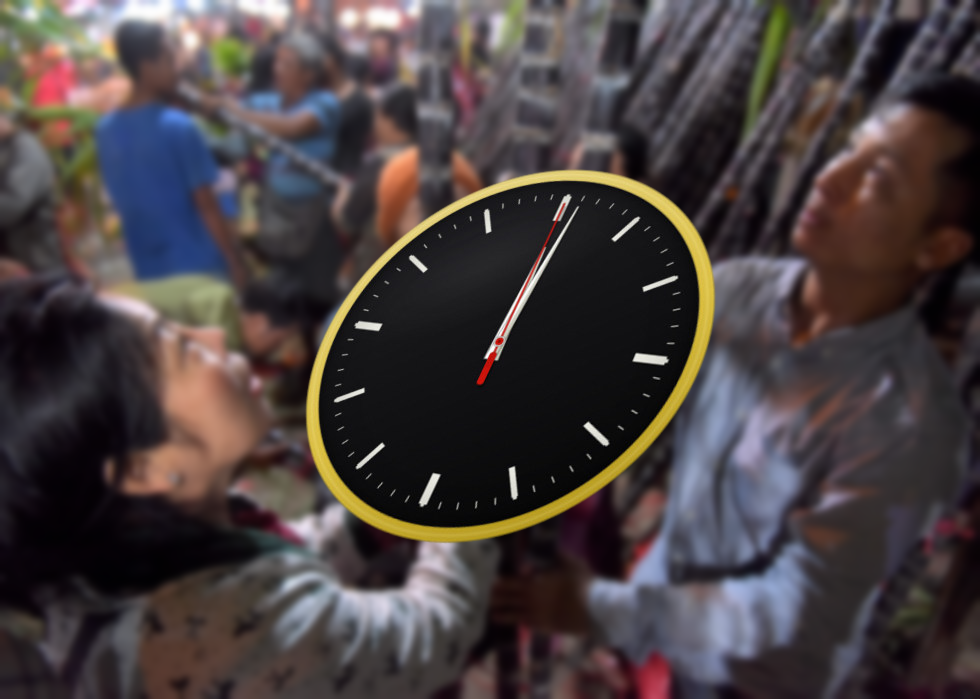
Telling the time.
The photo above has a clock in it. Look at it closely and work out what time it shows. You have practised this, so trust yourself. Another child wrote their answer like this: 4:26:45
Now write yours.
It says 12:01:00
